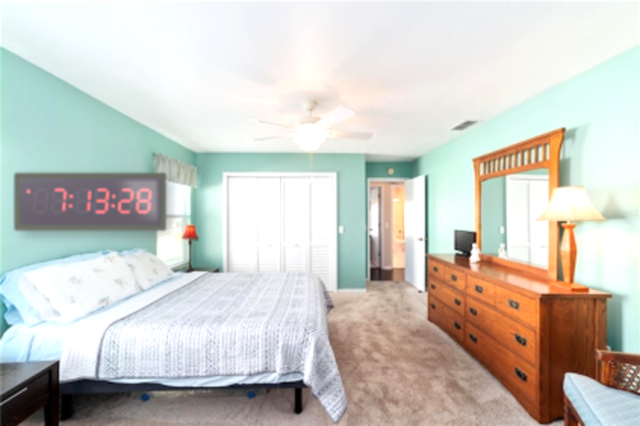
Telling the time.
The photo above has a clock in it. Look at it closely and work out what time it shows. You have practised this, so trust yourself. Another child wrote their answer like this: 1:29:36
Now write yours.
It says 7:13:28
